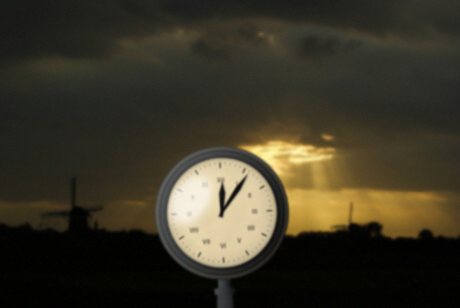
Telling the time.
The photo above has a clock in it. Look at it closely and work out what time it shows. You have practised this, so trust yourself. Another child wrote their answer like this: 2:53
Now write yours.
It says 12:06
